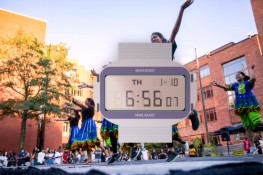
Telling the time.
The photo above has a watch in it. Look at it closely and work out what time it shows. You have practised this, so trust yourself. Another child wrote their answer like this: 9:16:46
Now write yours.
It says 6:56:07
